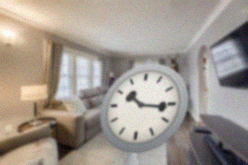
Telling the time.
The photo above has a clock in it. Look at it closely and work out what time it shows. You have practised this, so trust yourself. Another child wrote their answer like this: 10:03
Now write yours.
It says 10:16
